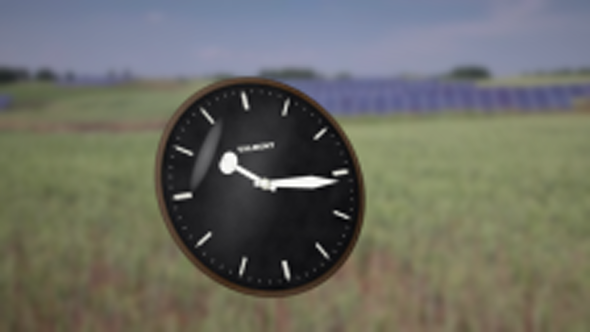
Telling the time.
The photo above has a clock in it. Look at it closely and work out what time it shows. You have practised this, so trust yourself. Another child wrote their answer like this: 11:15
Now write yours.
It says 10:16
